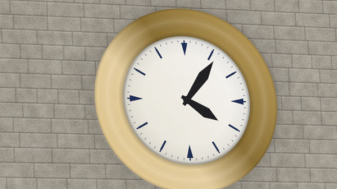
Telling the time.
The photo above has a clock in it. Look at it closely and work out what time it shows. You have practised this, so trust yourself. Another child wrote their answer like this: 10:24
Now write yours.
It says 4:06
